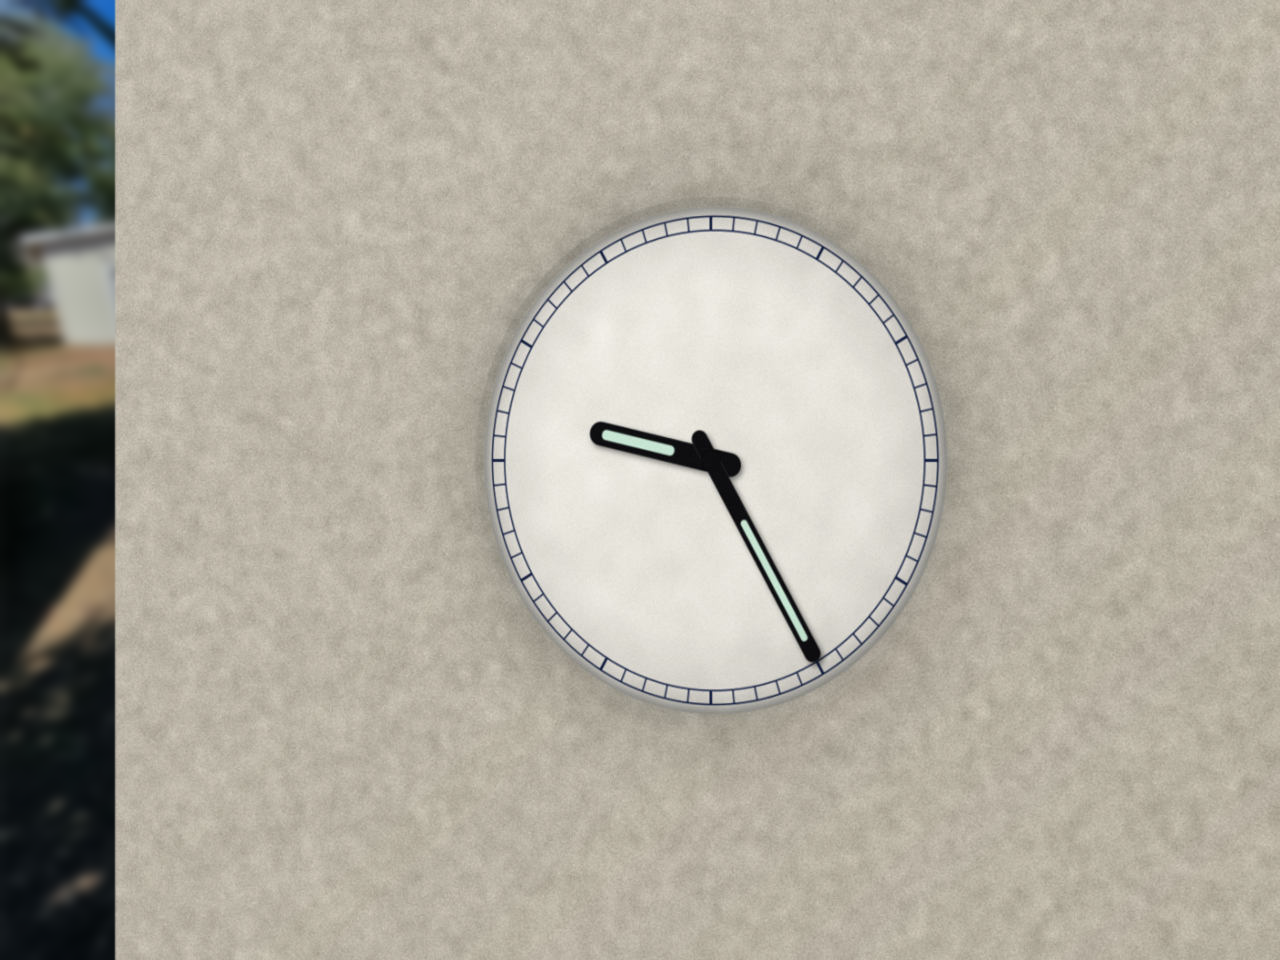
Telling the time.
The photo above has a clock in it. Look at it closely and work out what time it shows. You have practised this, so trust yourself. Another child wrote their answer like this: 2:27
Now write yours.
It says 9:25
